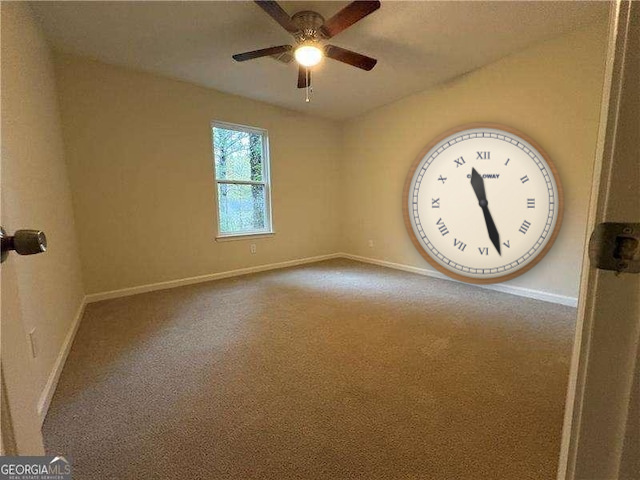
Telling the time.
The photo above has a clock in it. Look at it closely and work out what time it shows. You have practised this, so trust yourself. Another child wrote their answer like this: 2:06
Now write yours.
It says 11:27
